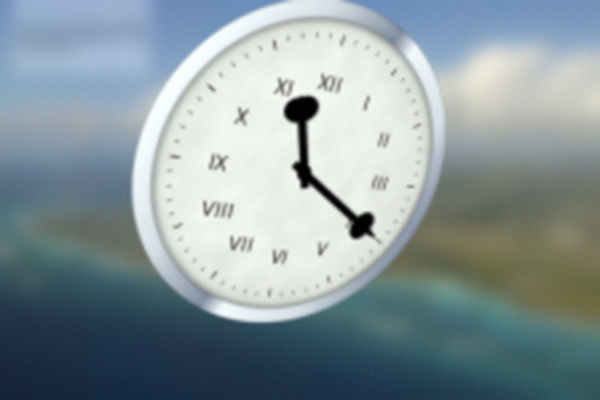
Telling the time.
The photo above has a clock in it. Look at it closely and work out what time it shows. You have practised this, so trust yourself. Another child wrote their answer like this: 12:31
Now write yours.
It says 11:20
